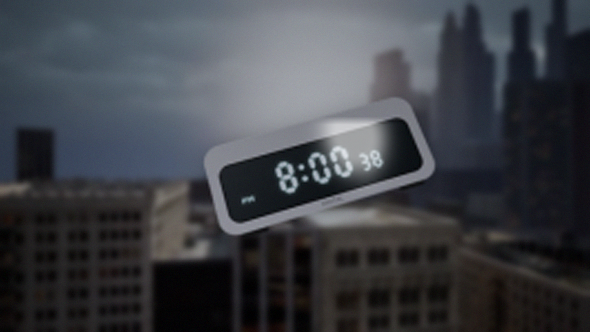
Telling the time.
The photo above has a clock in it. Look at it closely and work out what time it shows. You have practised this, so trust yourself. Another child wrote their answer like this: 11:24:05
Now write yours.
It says 8:00:38
